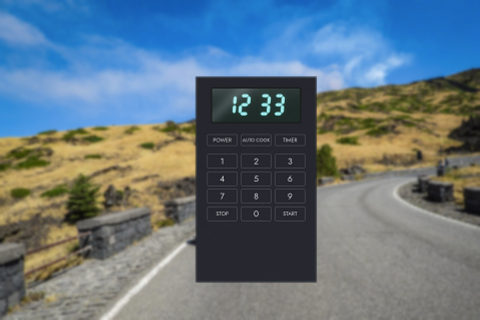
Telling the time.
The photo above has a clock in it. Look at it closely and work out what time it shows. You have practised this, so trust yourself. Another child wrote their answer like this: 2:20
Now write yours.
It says 12:33
